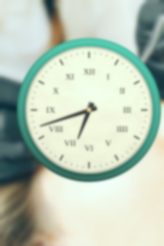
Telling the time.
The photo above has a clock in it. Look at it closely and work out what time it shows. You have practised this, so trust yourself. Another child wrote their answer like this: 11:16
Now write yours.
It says 6:42
